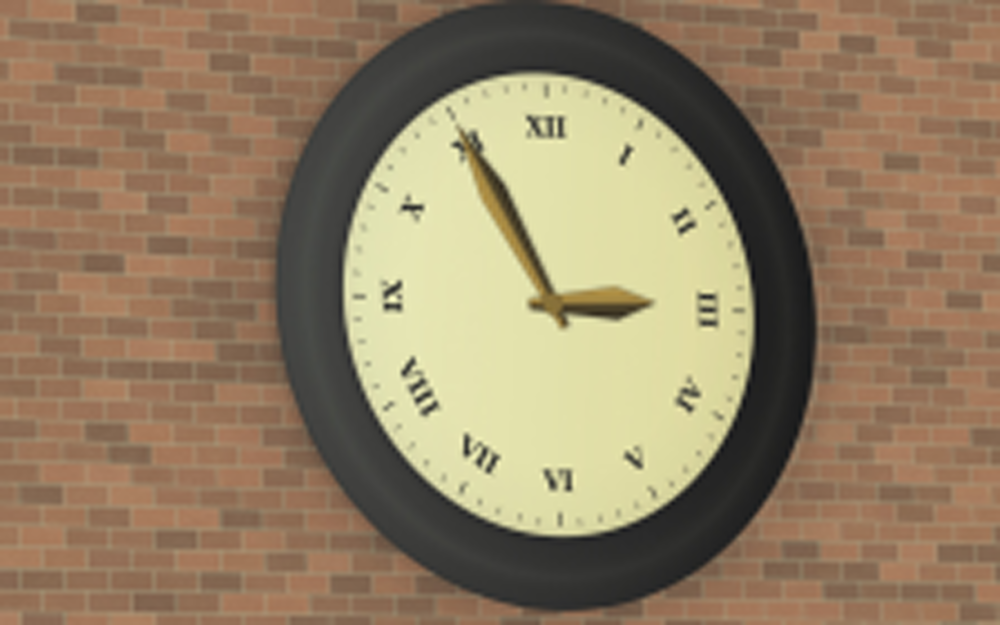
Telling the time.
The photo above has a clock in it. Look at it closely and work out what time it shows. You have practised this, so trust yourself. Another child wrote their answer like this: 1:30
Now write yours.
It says 2:55
